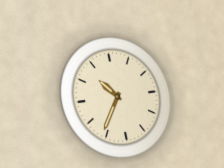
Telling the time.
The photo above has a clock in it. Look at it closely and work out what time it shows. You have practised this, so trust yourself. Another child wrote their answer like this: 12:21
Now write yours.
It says 10:36
